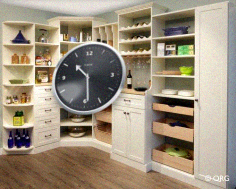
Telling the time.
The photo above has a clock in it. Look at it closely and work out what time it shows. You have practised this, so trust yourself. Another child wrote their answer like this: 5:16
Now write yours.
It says 10:29
